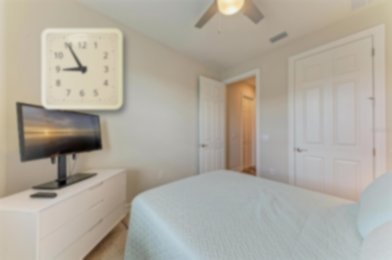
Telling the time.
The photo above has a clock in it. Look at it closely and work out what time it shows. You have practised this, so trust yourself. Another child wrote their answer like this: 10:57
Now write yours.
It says 8:55
